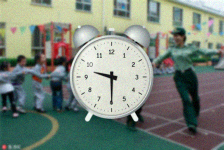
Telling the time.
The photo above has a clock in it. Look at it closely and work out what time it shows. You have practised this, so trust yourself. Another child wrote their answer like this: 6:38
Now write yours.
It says 9:30
